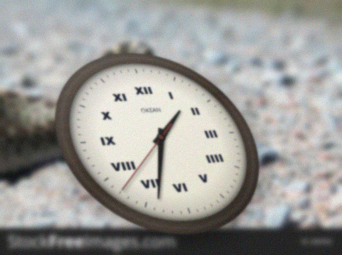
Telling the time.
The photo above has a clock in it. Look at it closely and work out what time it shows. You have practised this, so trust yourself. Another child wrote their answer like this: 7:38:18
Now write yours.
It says 1:33:38
